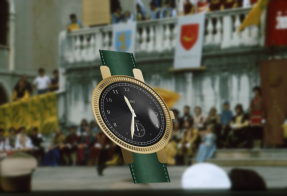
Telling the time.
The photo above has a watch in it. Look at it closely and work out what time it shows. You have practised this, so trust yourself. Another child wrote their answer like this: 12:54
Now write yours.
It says 11:33
